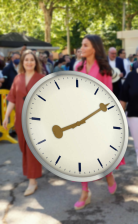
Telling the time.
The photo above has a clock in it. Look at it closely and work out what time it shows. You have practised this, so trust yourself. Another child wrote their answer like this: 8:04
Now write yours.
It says 8:09
